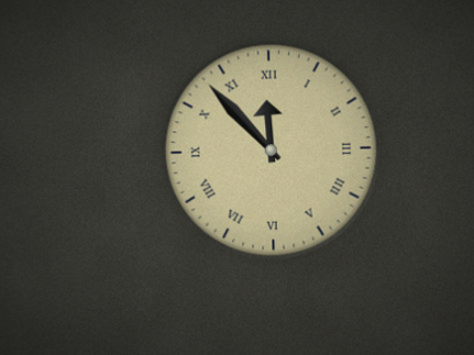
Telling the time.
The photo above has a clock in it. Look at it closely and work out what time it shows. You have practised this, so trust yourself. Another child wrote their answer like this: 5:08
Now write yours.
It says 11:53
